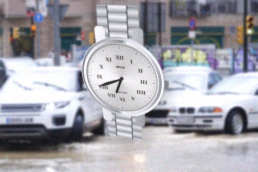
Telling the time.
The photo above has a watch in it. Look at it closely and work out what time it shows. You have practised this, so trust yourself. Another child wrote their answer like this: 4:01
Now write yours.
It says 6:41
